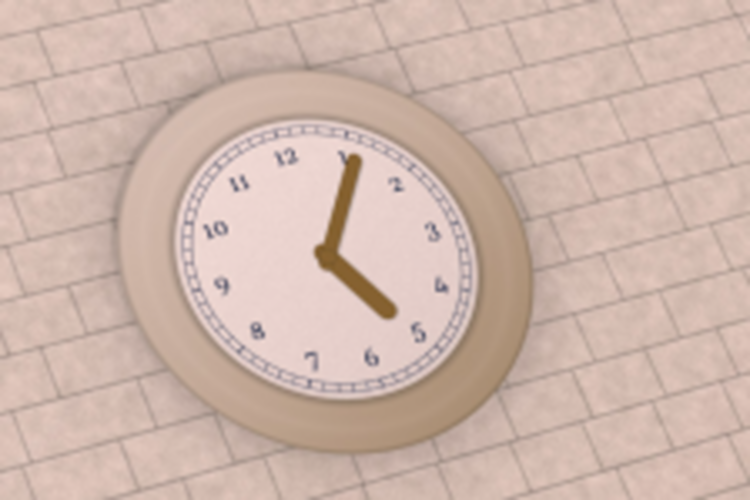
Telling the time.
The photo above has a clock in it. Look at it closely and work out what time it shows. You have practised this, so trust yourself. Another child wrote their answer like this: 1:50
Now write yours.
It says 5:06
